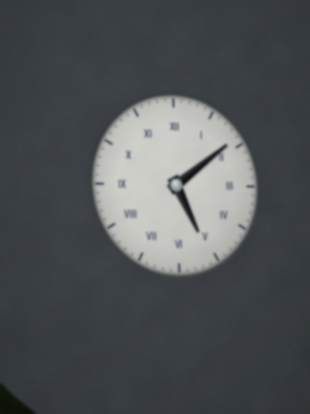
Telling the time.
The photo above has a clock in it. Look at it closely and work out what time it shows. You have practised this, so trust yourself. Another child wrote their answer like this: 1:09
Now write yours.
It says 5:09
